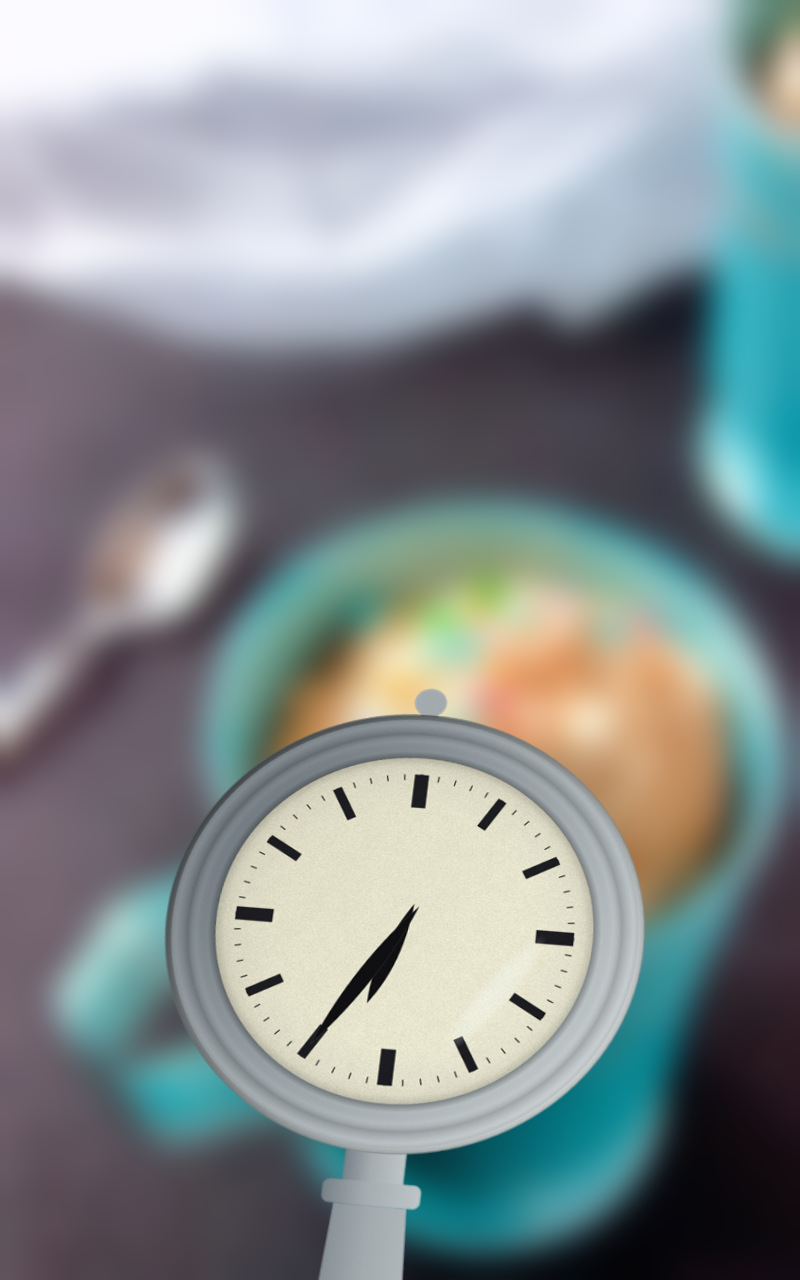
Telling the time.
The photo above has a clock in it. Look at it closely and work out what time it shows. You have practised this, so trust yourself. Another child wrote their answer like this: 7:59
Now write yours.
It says 6:35
